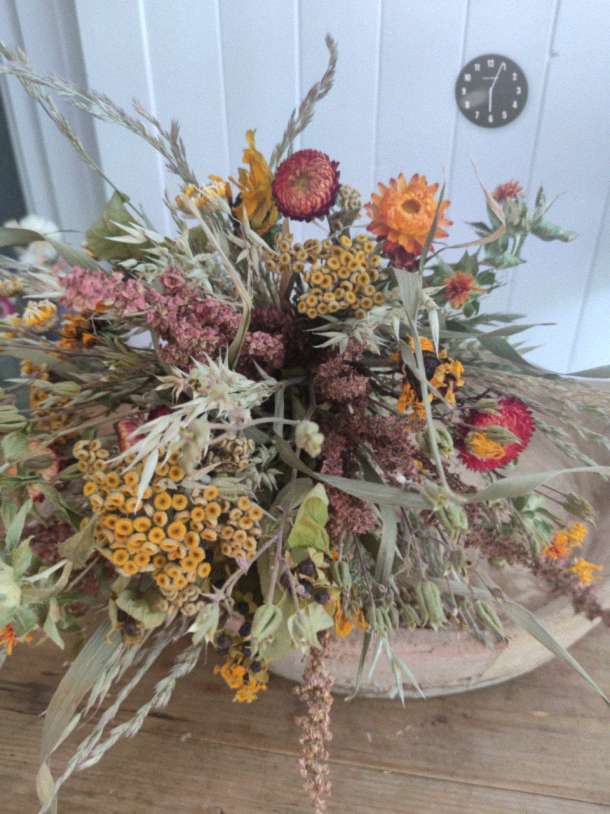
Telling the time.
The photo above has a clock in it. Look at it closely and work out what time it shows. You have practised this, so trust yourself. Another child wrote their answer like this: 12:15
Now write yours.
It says 6:04
